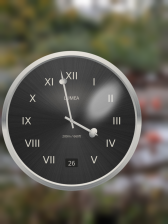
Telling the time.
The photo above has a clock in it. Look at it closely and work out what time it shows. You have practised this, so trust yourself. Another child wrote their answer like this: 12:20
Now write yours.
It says 3:58
